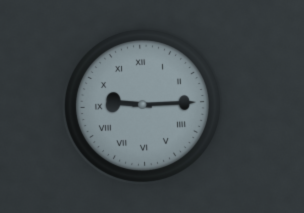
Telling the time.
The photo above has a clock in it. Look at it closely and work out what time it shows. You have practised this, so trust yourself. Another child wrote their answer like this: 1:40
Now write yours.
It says 9:15
